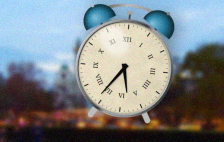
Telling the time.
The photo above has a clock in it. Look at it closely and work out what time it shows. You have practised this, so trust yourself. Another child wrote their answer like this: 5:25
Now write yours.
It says 5:36
